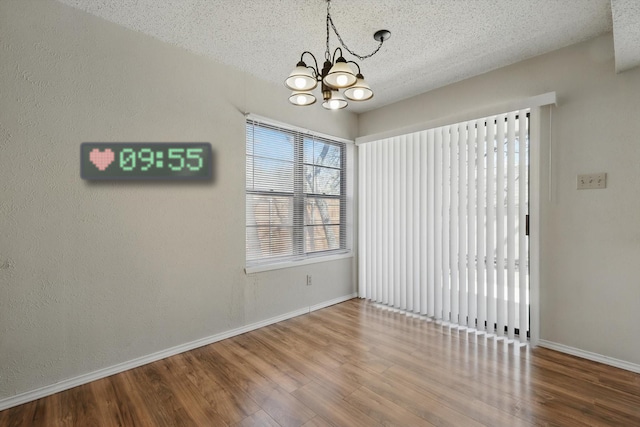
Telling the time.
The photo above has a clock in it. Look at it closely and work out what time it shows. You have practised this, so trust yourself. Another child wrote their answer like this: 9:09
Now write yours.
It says 9:55
